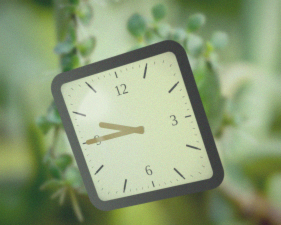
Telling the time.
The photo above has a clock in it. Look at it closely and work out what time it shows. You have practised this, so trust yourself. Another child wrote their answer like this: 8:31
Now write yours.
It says 9:45
